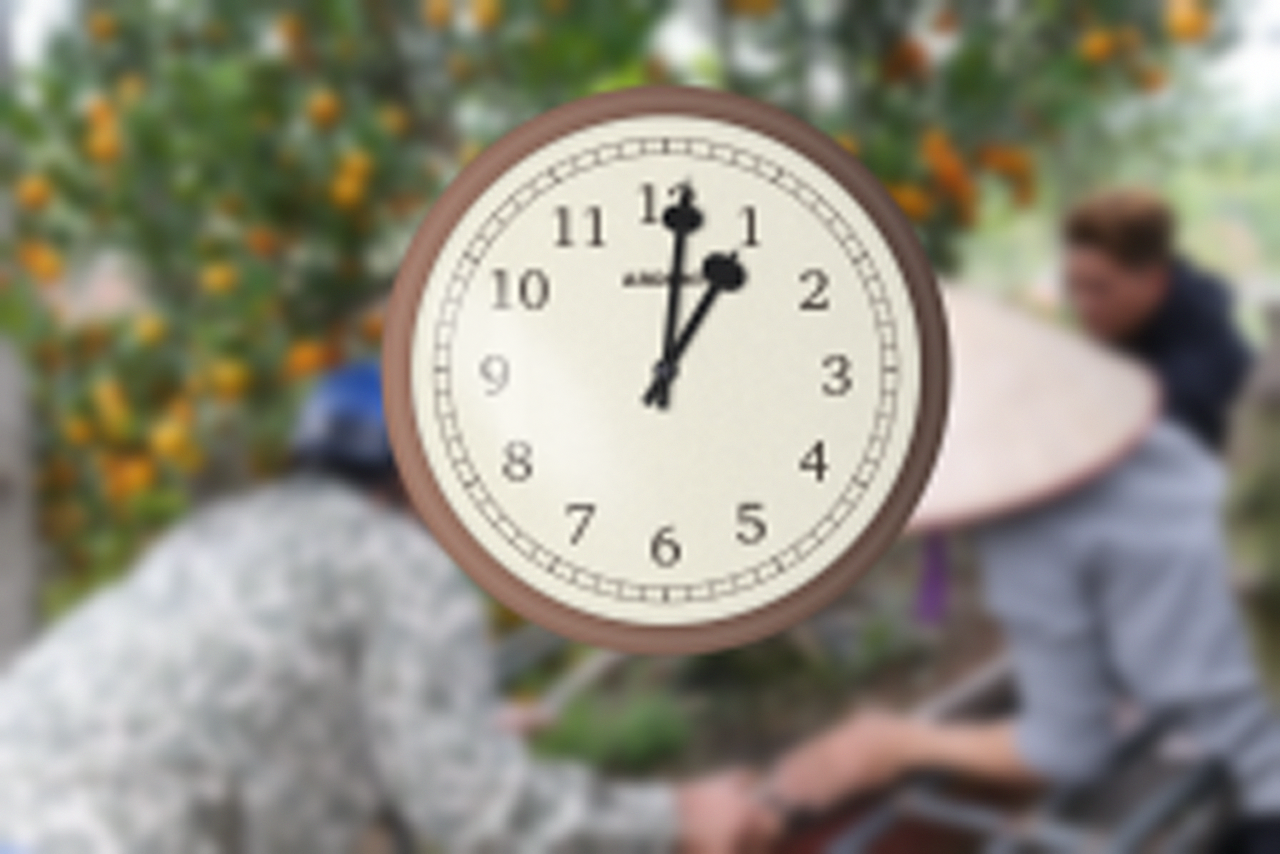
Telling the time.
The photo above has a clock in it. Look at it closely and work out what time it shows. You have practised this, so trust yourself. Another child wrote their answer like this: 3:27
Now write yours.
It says 1:01
